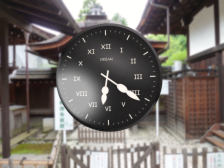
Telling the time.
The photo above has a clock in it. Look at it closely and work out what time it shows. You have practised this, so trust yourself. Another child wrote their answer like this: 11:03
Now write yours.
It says 6:21
